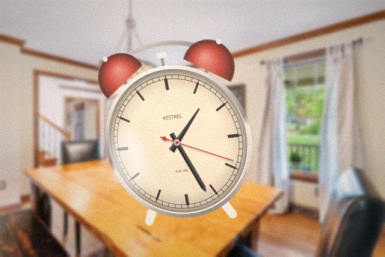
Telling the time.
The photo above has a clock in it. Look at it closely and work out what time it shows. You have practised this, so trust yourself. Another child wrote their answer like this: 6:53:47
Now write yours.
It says 1:26:19
